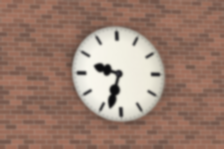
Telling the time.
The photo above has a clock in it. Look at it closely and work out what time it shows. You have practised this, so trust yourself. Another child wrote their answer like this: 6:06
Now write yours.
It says 9:33
